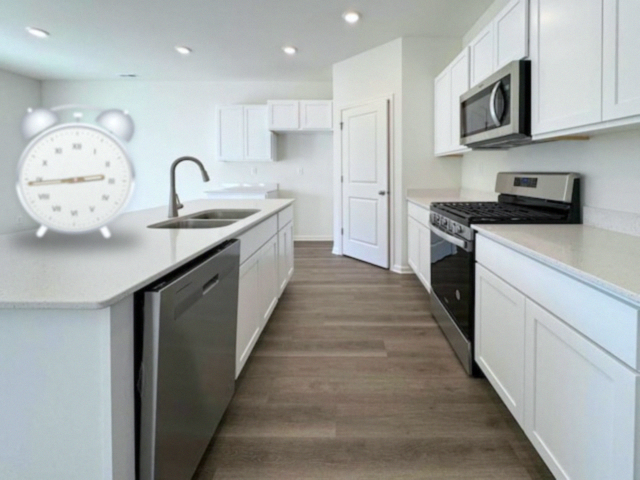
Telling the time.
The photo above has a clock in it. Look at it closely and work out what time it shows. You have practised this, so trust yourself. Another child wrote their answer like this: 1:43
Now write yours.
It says 2:44
